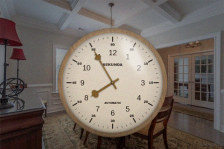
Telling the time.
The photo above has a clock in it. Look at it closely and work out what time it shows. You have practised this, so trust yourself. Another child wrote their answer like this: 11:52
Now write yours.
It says 7:55
